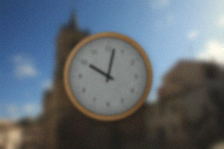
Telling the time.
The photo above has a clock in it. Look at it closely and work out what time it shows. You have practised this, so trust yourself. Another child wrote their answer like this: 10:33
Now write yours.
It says 10:02
